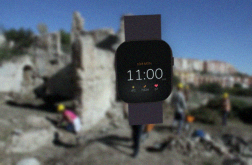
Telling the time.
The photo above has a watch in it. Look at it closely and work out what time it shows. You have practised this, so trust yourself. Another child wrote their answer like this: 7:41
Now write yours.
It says 11:00
